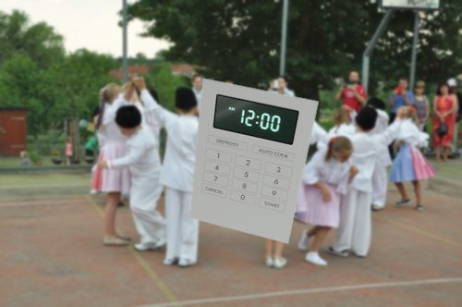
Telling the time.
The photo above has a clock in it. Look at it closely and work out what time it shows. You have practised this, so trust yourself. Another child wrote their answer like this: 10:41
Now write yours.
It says 12:00
